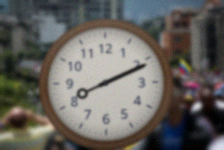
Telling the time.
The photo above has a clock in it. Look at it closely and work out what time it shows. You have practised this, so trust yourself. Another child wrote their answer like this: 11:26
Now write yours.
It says 8:11
